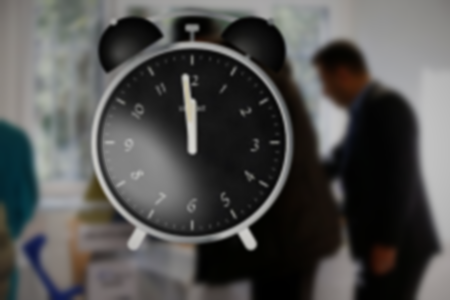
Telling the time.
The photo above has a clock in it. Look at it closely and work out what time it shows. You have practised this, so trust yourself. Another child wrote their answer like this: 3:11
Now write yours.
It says 11:59
